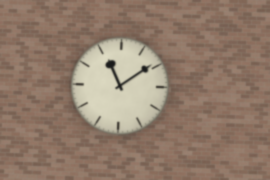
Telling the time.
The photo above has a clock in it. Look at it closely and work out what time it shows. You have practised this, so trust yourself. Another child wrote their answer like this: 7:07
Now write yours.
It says 11:09
